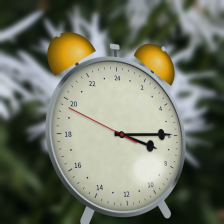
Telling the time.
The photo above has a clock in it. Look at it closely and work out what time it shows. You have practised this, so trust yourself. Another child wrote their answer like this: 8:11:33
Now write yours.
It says 7:14:49
